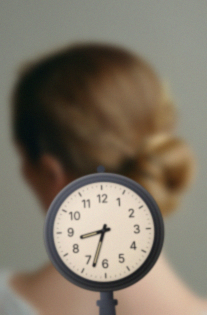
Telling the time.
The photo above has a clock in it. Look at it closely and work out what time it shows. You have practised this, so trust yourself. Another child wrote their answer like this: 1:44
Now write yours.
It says 8:33
